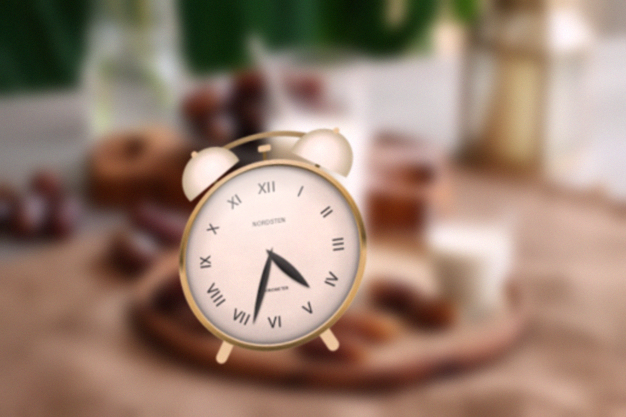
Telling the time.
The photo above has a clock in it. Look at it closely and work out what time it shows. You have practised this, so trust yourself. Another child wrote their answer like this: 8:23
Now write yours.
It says 4:33
